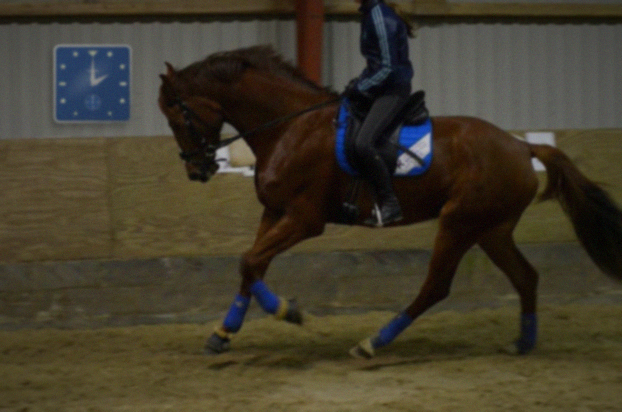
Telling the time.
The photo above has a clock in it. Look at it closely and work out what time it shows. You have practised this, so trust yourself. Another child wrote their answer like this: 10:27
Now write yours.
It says 2:00
